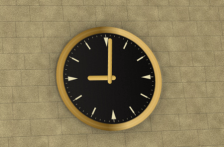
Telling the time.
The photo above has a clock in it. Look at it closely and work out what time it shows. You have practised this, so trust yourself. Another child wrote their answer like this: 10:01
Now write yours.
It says 9:01
